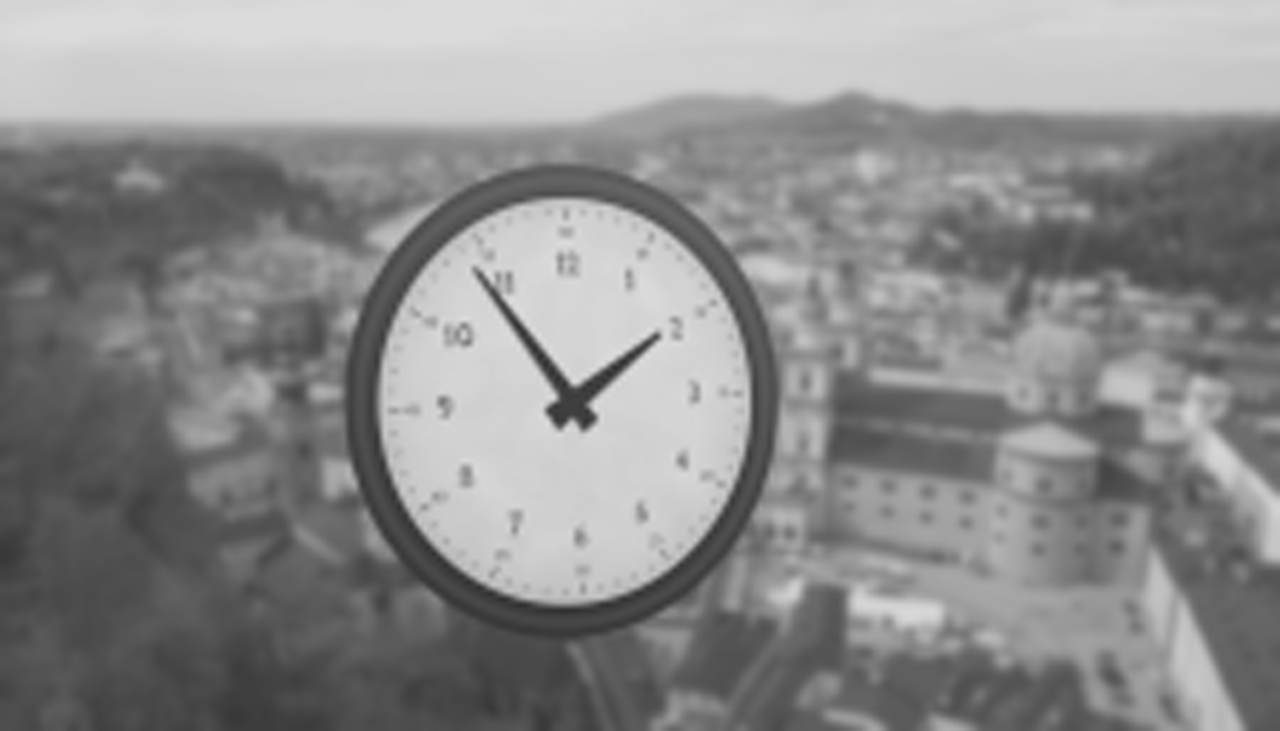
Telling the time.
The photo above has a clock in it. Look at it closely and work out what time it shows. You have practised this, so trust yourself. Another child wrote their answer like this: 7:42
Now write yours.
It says 1:54
